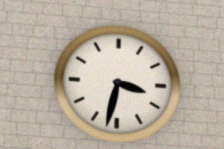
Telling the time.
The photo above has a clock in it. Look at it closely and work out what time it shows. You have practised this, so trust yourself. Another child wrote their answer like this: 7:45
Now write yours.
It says 3:32
